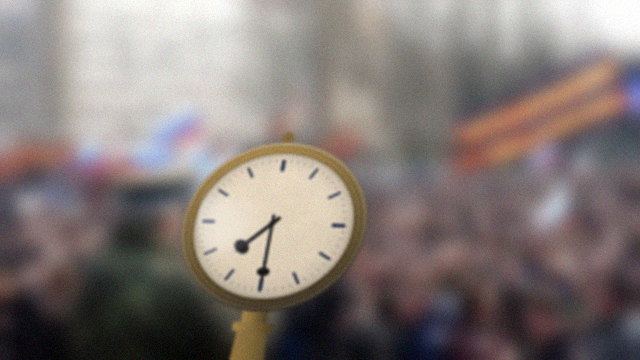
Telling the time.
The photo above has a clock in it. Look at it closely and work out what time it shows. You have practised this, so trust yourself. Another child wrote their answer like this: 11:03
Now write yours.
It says 7:30
